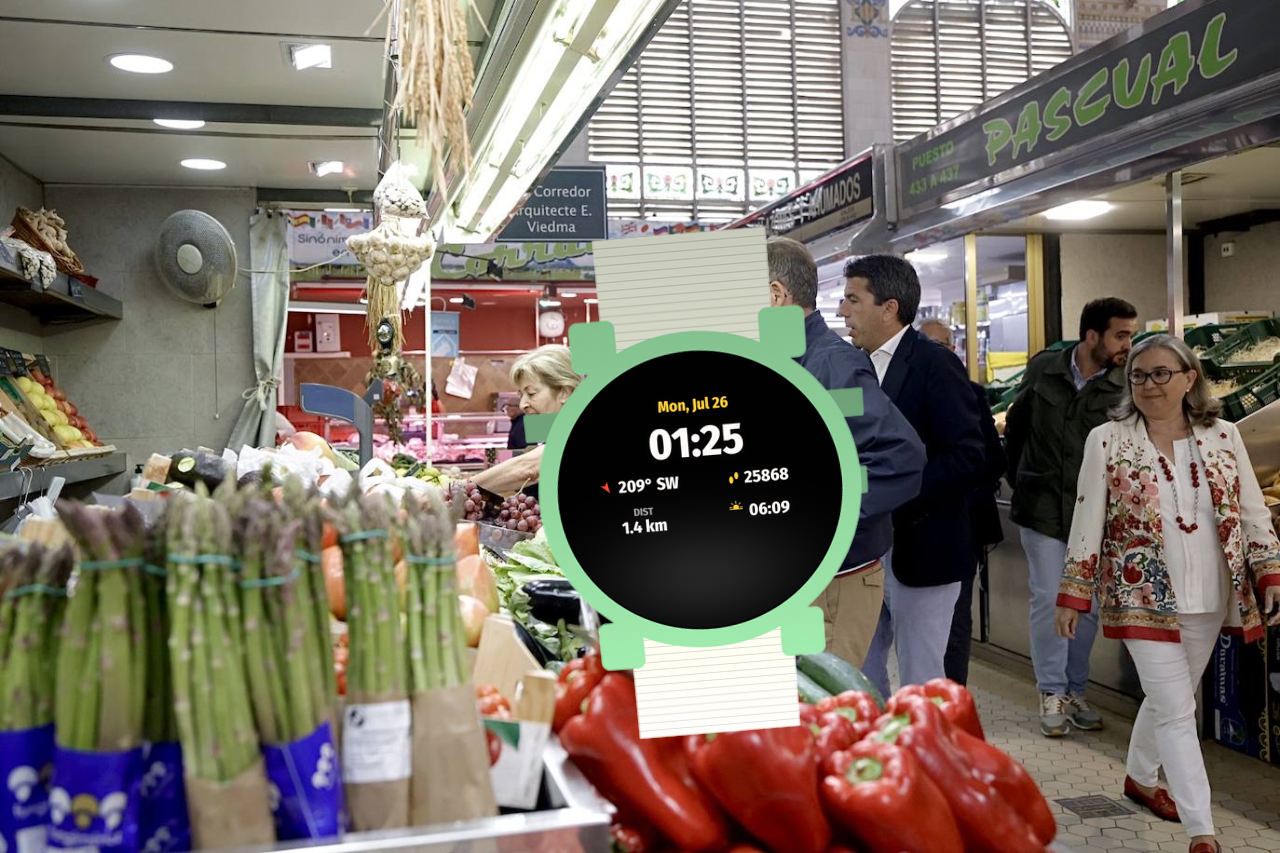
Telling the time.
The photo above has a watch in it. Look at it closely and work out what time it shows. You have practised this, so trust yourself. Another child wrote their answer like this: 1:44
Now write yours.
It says 1:25
